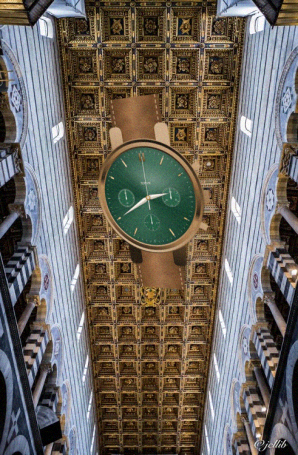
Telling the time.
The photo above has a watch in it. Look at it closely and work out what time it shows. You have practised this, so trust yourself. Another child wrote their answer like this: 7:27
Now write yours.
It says 2:40
